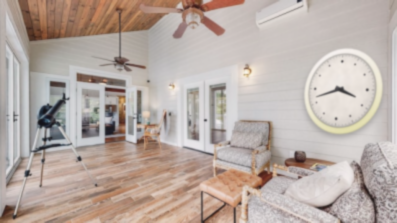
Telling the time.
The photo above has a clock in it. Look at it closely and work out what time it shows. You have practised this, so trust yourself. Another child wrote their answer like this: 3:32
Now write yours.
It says 3:42
